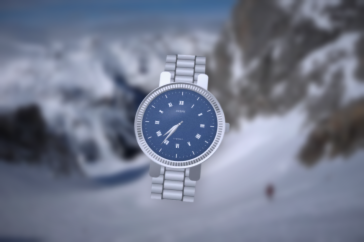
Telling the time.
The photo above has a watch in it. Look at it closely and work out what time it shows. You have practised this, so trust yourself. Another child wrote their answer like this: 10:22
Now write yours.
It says 7:36
